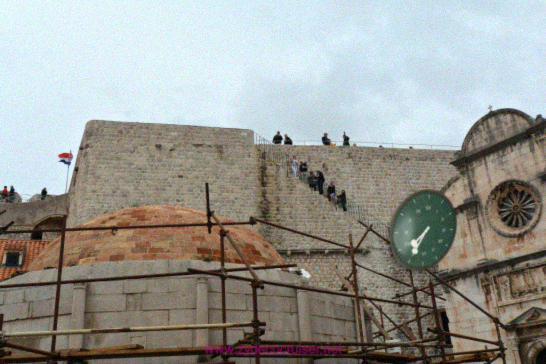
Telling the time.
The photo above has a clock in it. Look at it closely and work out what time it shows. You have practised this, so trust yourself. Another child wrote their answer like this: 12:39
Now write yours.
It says 7:35
